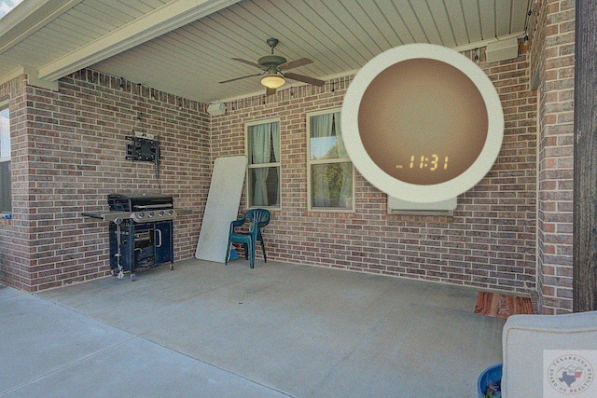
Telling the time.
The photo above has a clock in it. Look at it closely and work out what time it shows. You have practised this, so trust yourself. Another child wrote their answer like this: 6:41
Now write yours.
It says 11:31
